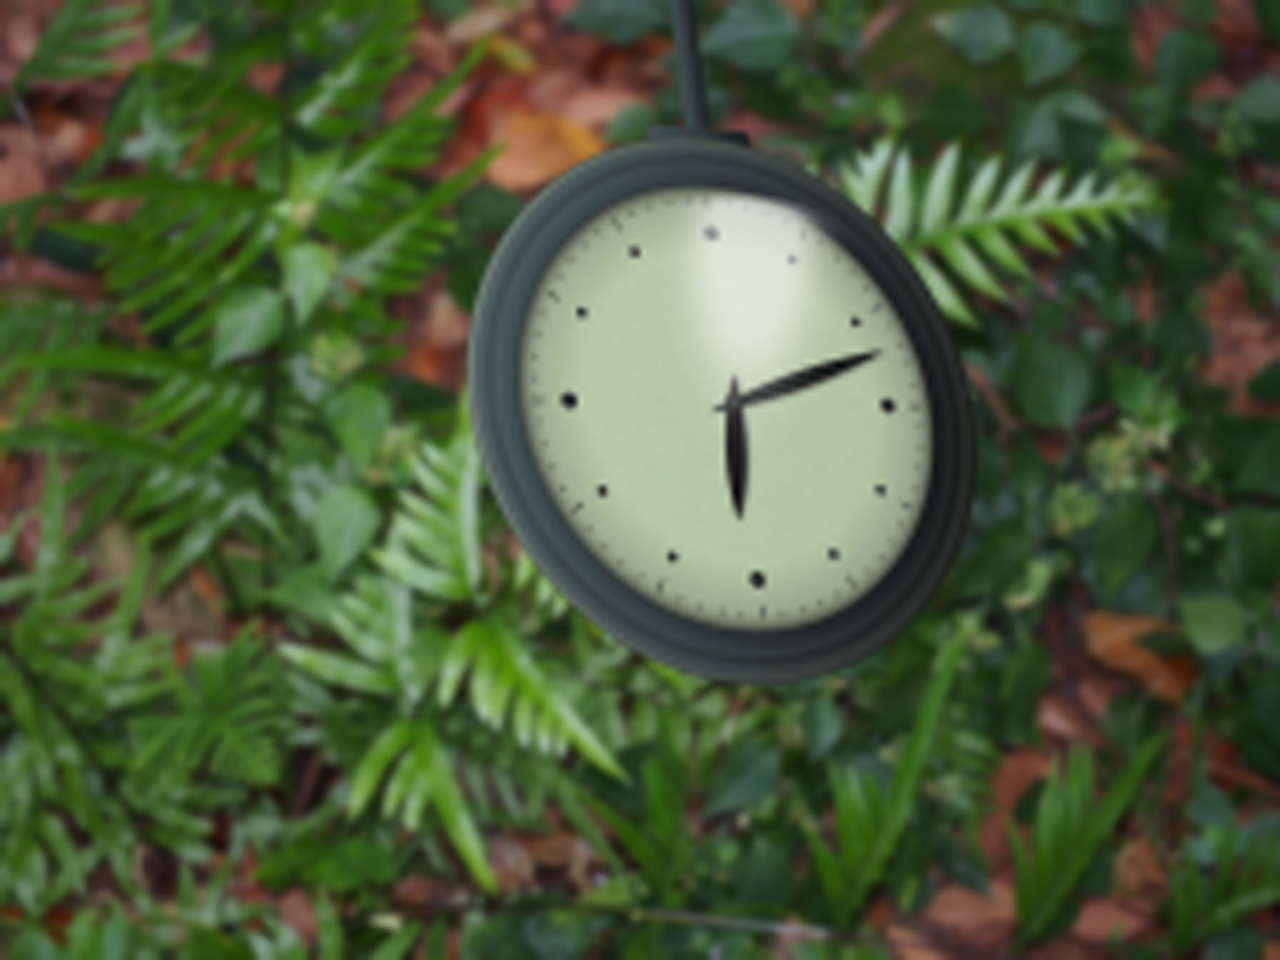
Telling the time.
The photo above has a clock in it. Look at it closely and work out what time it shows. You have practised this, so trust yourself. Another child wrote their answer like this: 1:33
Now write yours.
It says 6:12
